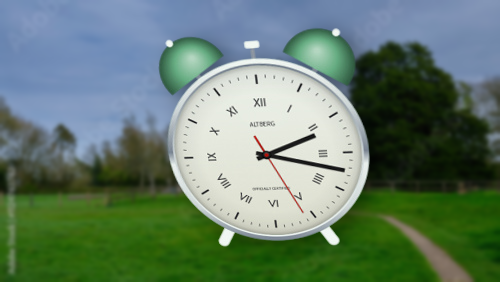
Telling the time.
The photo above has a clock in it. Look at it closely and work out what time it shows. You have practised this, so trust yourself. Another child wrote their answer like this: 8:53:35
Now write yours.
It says 2:17:26
